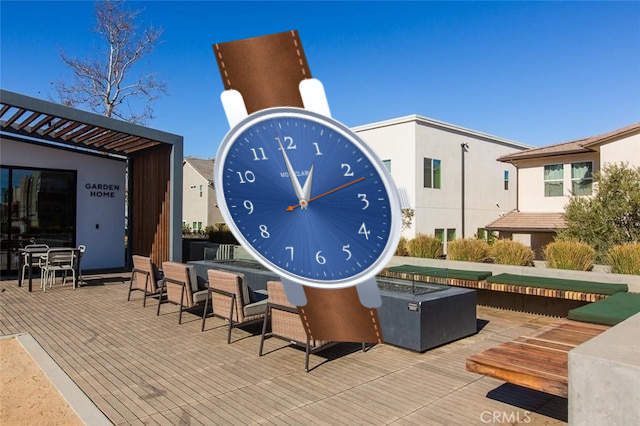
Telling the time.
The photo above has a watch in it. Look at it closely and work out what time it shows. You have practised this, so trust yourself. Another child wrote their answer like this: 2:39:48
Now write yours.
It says 12:59:12
